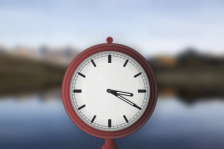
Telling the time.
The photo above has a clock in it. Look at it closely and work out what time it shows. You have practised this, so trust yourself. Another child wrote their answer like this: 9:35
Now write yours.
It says 3:20
